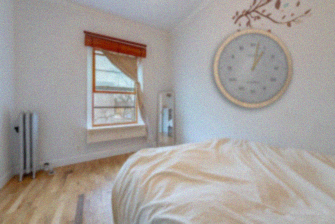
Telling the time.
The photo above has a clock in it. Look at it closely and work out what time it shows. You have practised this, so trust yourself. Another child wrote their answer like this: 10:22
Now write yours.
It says 1:02
